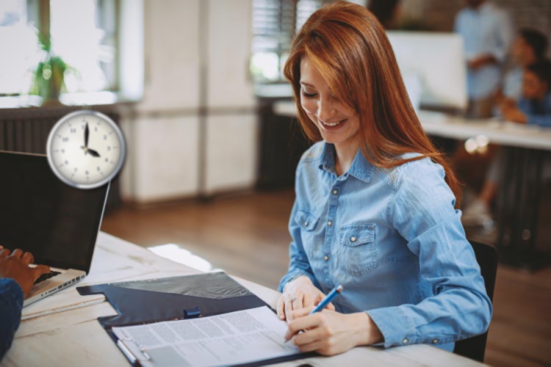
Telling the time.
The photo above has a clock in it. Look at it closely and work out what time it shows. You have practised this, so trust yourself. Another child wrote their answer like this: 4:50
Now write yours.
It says 4:01
